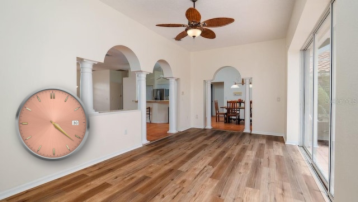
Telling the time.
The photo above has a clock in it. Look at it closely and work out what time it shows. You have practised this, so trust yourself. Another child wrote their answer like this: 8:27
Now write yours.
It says 4:22
